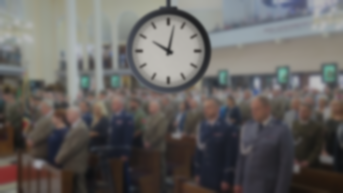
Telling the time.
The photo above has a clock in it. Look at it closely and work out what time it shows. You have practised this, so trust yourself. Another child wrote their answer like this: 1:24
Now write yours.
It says 10:02
